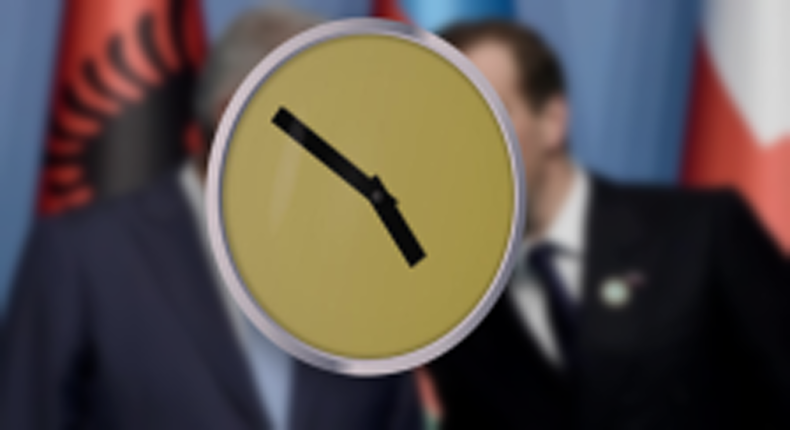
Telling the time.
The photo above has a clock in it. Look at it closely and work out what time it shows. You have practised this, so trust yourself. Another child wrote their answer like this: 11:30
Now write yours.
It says 4:51
